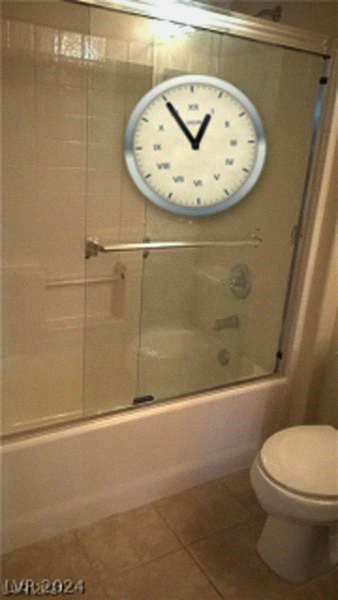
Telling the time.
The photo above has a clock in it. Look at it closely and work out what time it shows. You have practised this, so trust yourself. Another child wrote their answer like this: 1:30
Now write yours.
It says 12:55
